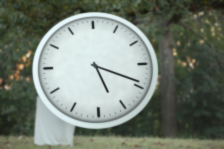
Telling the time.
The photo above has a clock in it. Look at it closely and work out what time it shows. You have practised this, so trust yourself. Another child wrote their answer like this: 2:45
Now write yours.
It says 5:19
